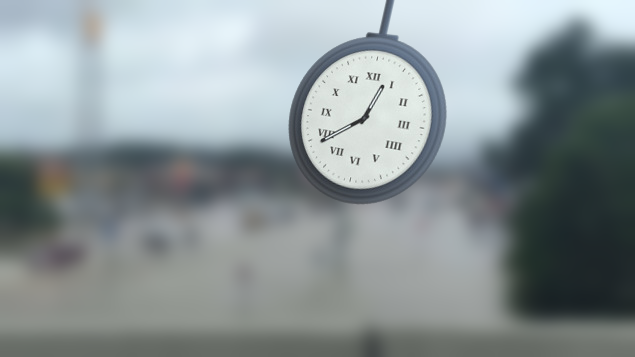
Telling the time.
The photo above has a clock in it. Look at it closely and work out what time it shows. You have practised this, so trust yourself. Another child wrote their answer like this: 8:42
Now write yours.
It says 12:39
